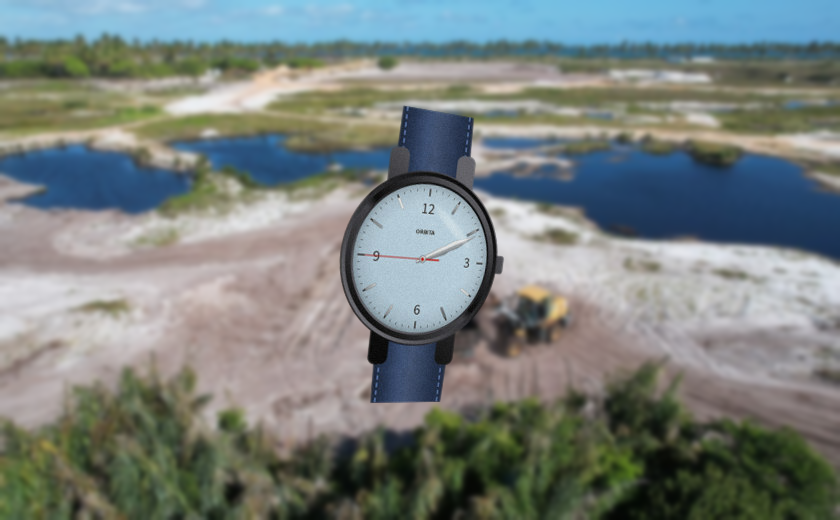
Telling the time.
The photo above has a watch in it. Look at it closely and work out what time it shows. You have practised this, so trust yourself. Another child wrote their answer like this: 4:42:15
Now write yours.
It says 2:10:45
